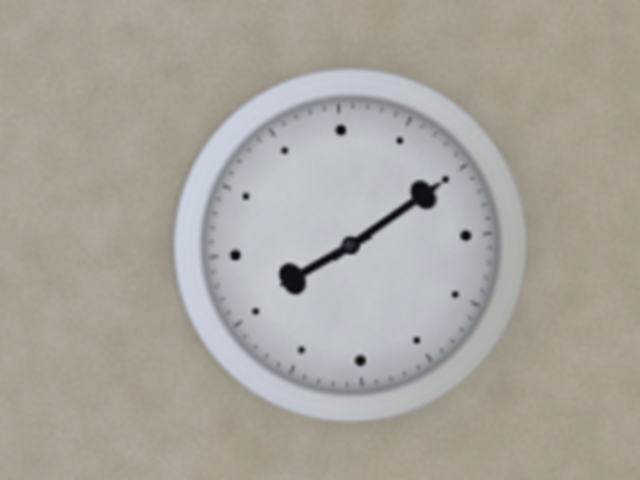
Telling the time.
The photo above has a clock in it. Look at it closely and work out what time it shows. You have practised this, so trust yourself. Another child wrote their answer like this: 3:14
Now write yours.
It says 8:10
